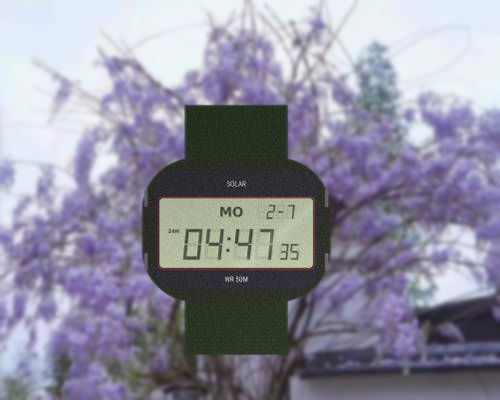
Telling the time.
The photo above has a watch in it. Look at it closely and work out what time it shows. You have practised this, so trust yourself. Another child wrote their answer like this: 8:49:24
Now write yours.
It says 4:47:35
